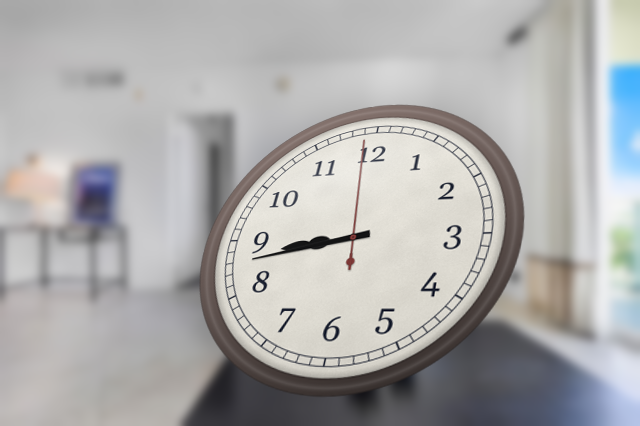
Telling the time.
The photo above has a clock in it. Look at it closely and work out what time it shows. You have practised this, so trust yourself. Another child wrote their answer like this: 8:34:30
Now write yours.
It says 8:42:59
